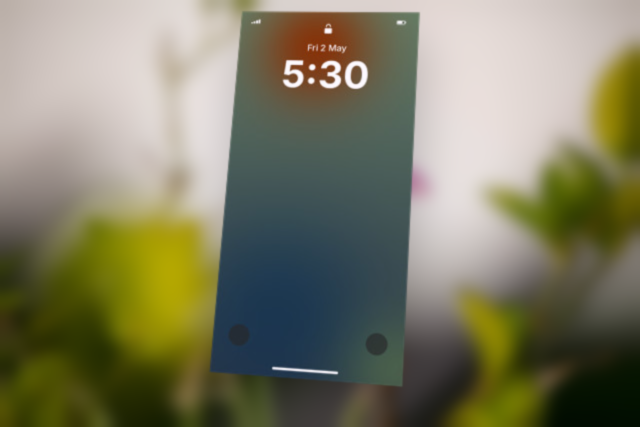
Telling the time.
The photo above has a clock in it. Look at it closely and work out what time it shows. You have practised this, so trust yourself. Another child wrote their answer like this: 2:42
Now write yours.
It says 5:30
